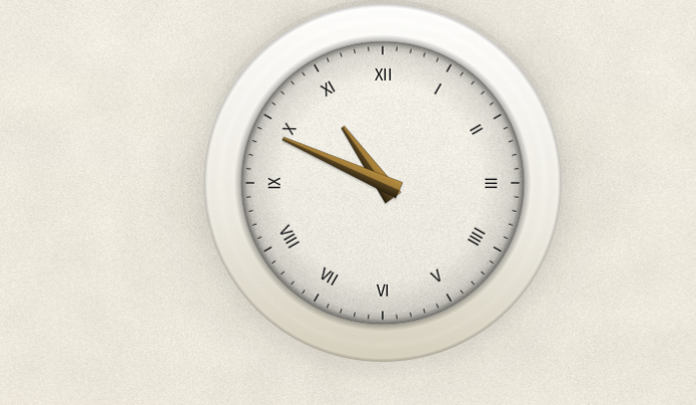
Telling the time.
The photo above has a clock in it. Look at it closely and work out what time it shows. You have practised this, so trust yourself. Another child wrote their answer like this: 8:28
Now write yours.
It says 10:49
